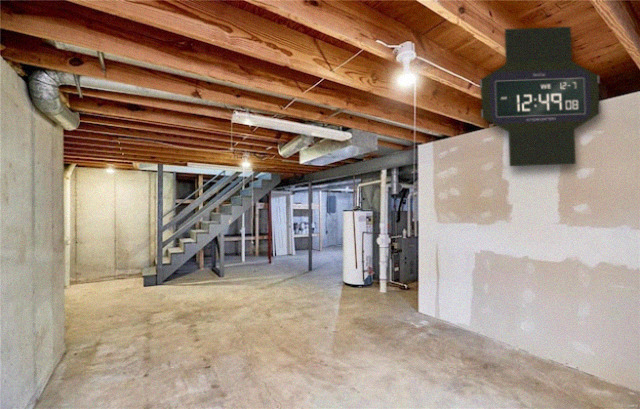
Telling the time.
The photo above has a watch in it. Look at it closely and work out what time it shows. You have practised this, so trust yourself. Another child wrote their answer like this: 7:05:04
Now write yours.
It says 12:49:08
